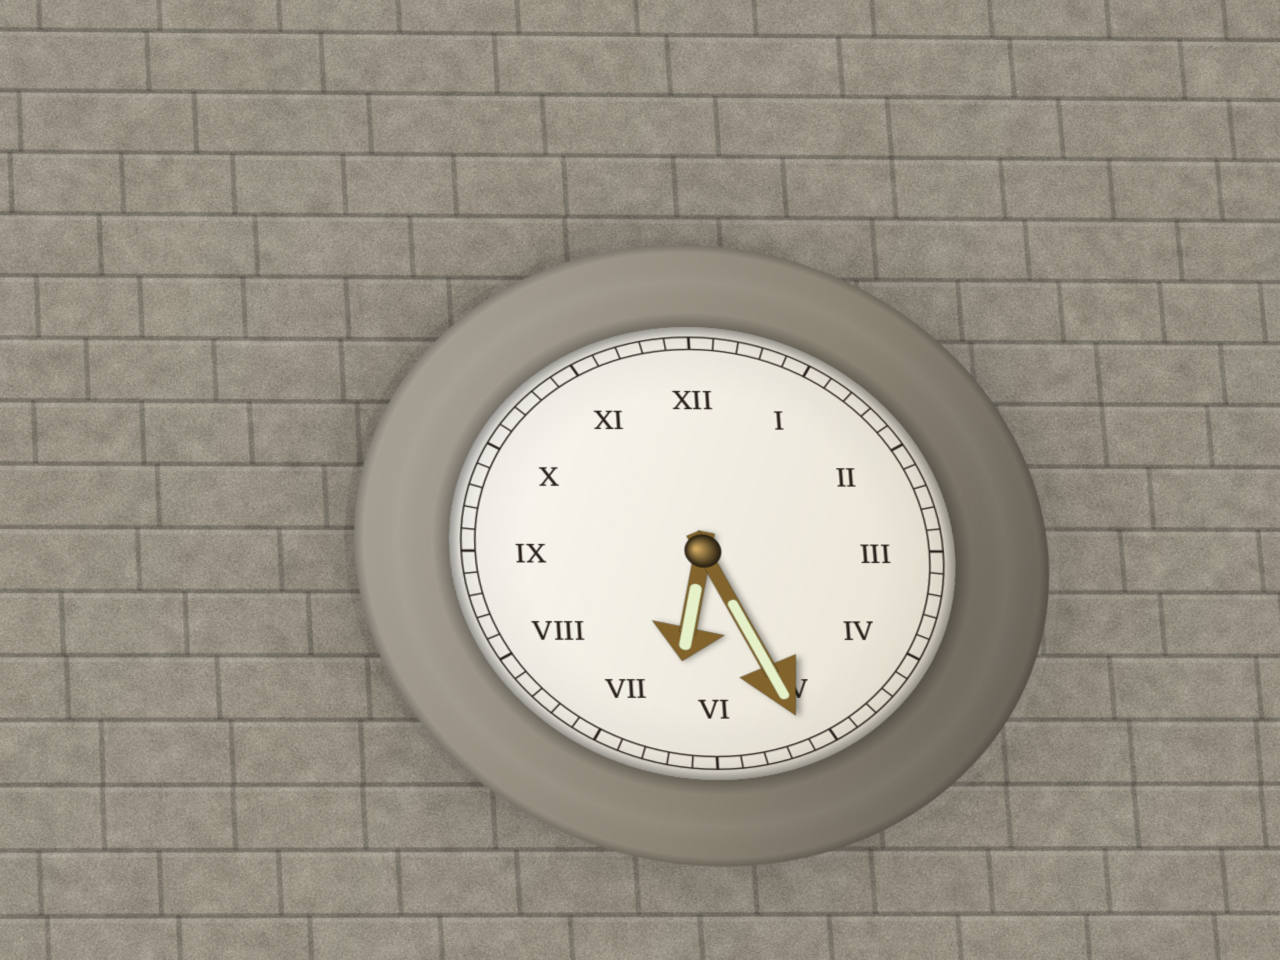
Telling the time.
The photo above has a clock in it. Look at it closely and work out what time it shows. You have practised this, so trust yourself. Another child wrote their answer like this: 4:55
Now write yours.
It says 6:26
